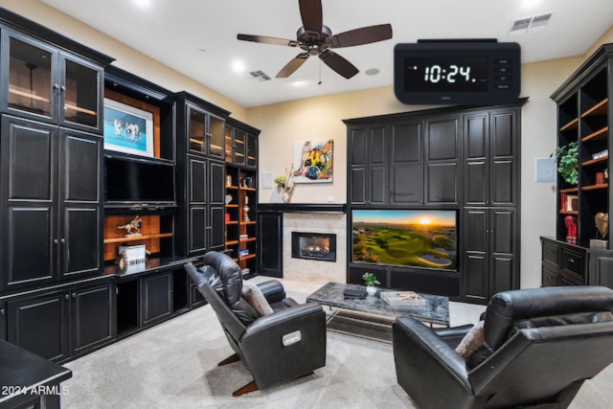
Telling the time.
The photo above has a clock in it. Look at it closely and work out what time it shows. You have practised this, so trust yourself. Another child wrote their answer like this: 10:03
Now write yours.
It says 10:24
